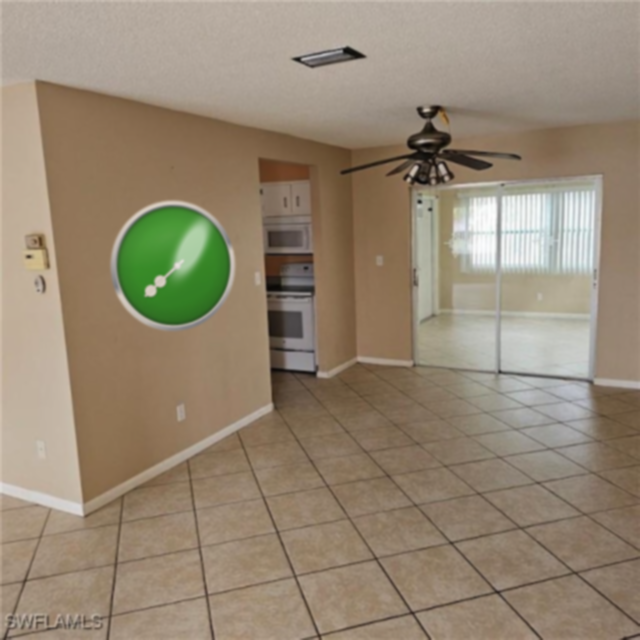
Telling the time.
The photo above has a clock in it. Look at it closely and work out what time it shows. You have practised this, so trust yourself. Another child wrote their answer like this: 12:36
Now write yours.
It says 7:38
